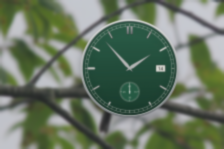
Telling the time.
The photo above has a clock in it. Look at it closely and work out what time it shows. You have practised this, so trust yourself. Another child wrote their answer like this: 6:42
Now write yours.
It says 1:53
